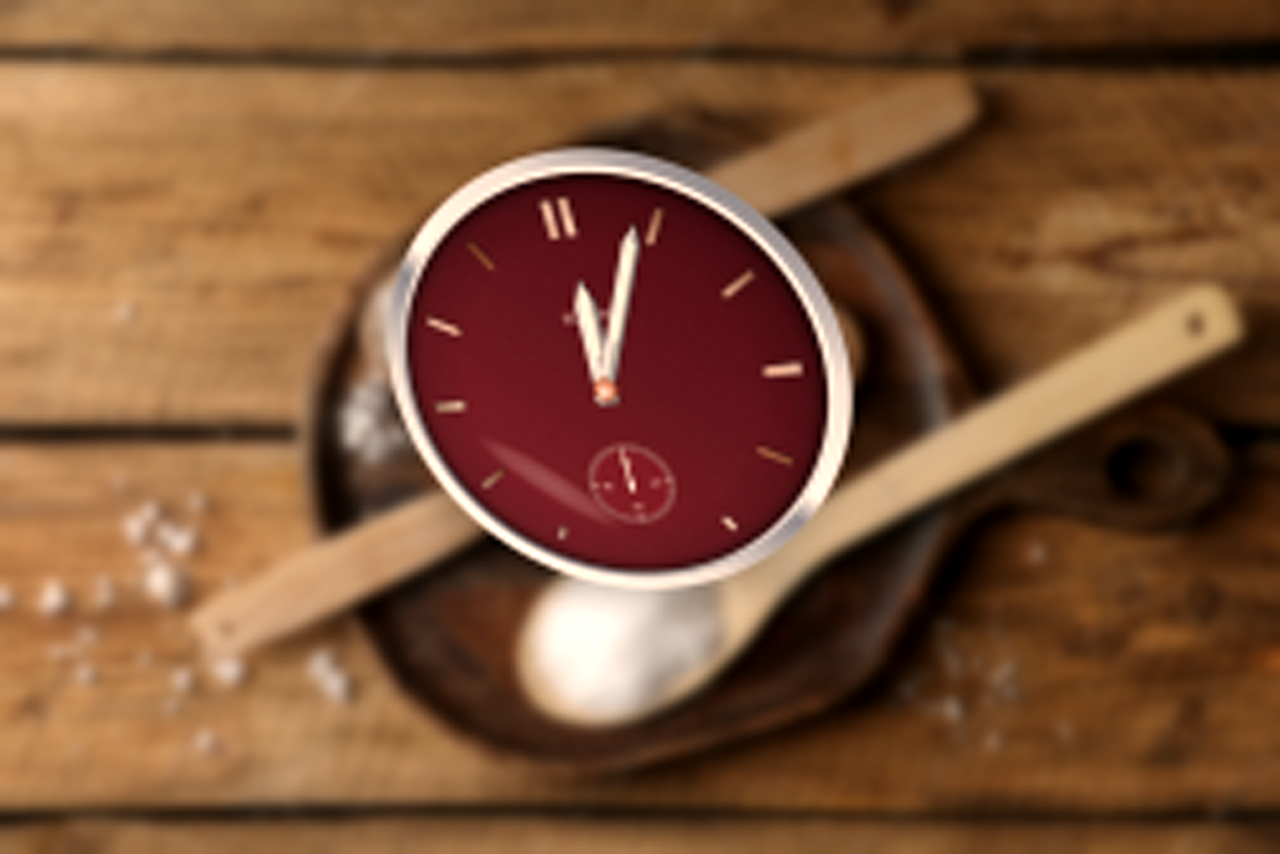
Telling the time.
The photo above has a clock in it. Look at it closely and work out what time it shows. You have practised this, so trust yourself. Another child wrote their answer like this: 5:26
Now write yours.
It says 12:04
